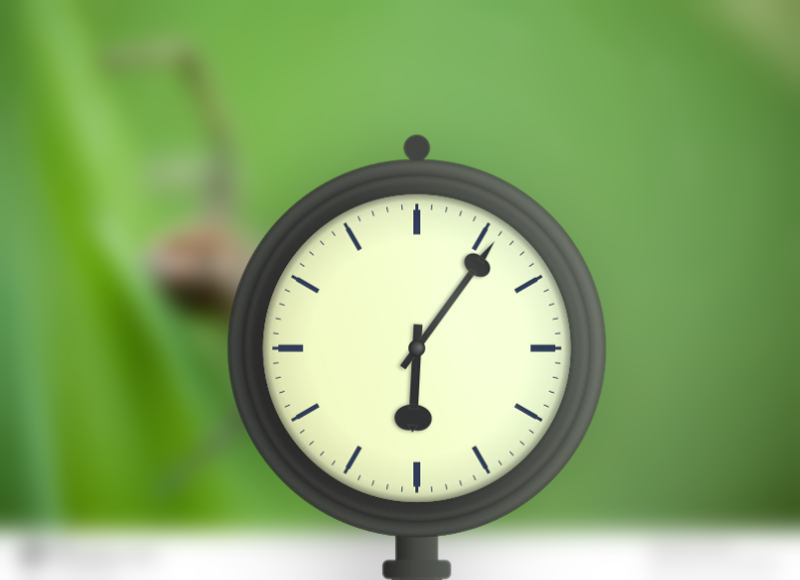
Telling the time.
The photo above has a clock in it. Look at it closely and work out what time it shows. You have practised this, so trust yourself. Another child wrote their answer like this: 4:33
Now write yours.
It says 6:06
